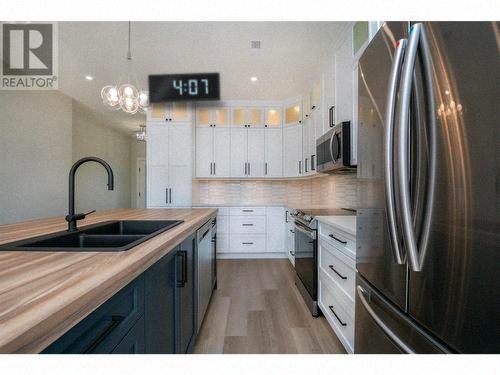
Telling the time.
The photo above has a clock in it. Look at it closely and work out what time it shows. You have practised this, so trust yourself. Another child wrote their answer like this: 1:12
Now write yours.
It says 4:07
